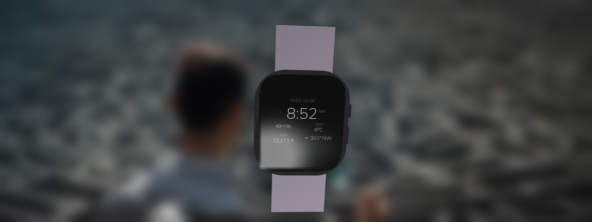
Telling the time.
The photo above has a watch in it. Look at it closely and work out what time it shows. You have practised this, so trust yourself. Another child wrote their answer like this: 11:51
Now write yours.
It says 8:52
